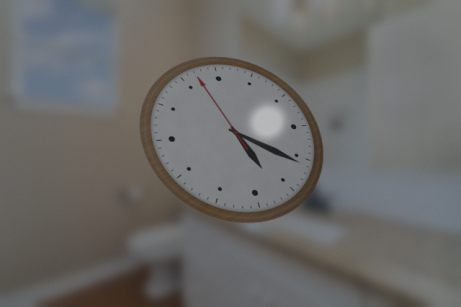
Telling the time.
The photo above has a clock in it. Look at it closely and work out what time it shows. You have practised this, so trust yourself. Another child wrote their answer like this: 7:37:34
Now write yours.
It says 5:20:57
